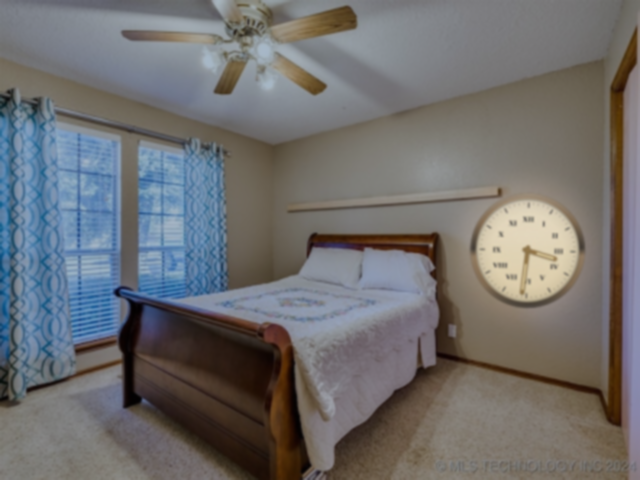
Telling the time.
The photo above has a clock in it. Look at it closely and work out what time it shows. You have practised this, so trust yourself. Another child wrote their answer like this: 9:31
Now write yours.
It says 3:31
